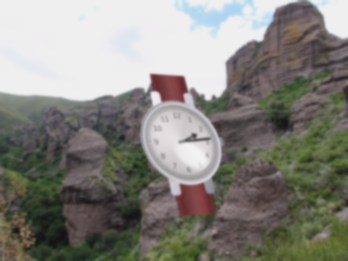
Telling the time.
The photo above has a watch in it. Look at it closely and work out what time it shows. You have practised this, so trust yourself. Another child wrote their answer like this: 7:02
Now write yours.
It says 2:14
